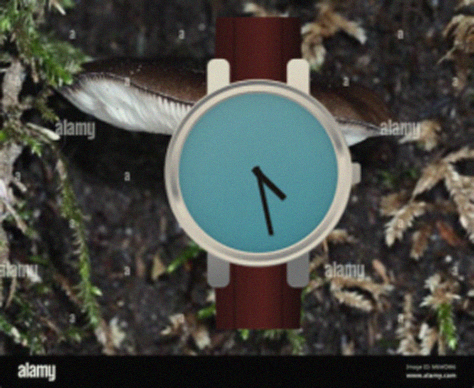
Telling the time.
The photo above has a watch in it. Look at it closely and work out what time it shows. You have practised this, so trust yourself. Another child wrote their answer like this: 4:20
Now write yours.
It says 4:28
